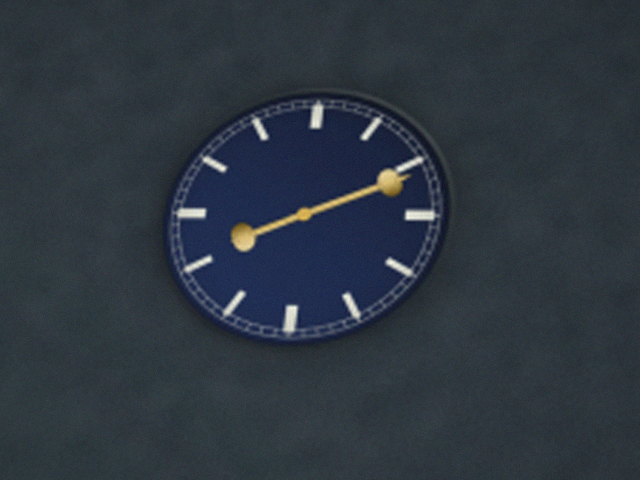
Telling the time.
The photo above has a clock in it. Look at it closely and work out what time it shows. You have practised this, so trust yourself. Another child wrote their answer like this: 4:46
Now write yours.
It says 8:11
